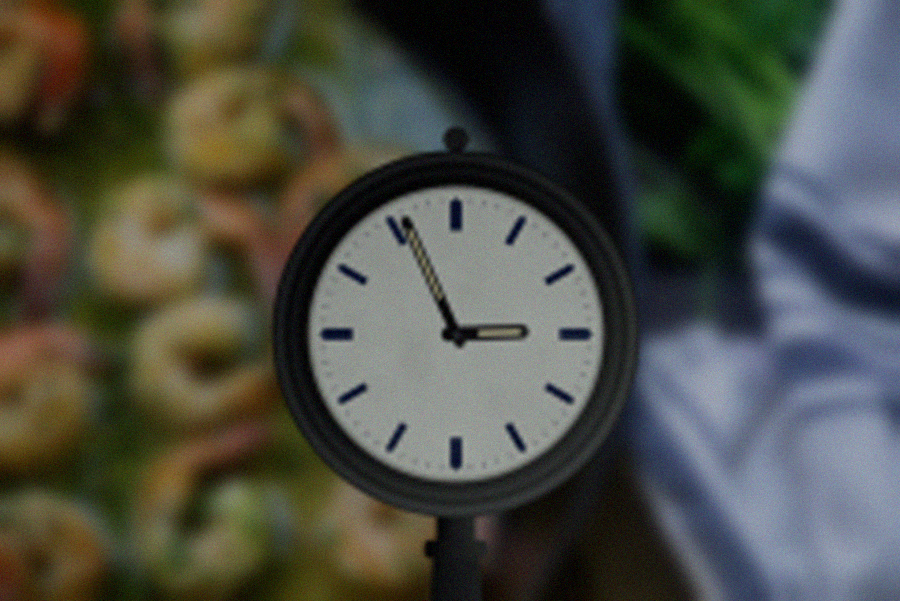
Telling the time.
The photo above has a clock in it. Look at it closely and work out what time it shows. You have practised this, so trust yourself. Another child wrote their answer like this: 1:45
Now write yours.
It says 2:56
